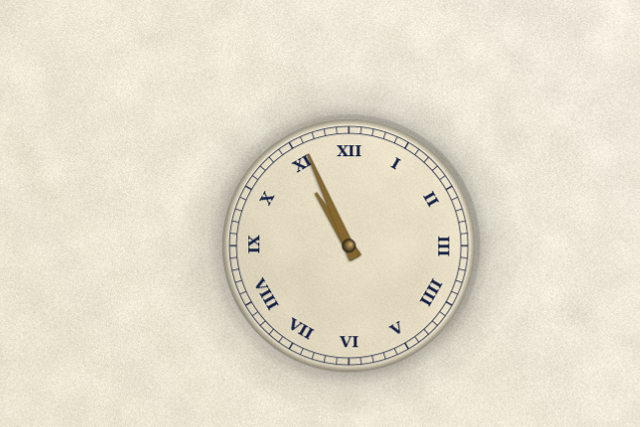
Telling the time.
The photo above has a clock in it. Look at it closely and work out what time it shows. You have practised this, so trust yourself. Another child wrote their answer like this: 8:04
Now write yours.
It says 10:56
